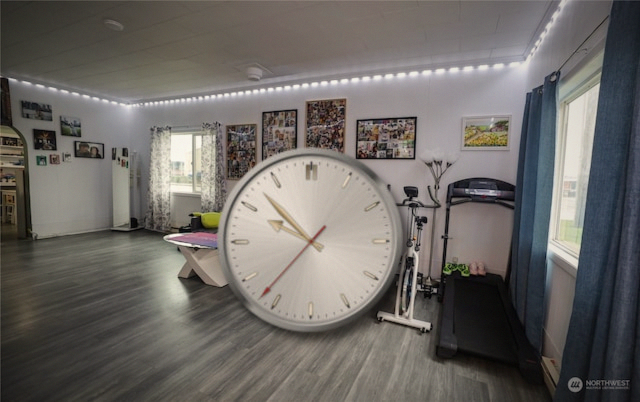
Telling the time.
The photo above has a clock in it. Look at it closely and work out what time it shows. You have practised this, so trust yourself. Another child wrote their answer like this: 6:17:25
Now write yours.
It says 9:52:37
